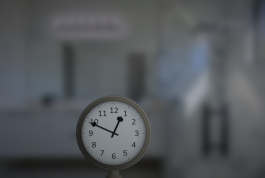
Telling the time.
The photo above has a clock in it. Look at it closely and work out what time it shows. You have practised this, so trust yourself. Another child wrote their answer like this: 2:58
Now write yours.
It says 12:49
